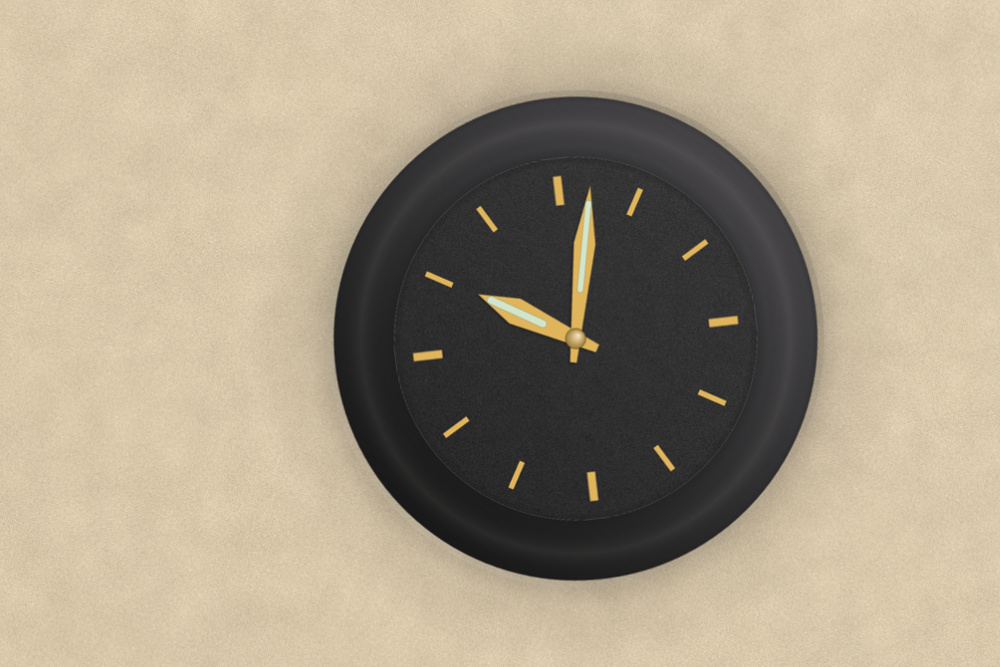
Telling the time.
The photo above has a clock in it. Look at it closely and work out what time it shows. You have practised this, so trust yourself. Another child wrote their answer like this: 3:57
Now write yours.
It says 10:02
